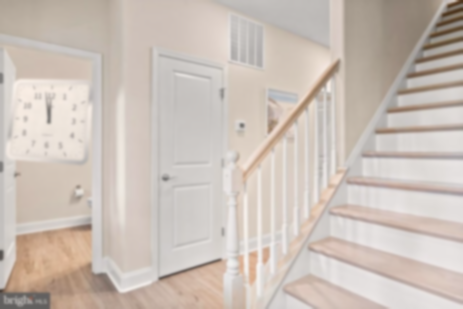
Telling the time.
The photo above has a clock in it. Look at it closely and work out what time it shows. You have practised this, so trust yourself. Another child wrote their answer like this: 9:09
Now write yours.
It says 11:58
